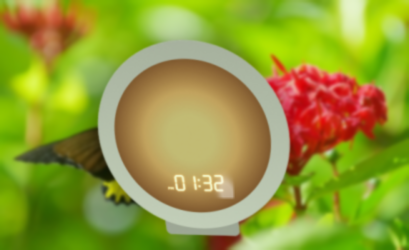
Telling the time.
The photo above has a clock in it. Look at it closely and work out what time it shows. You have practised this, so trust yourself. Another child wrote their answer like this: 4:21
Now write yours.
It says 1:32
